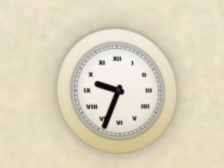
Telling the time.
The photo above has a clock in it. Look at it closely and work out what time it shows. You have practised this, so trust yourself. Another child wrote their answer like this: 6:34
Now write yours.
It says 9:34
